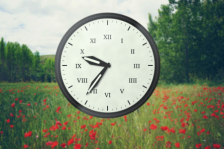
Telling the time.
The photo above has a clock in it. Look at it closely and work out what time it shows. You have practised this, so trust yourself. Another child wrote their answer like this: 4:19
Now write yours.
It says 9:36
